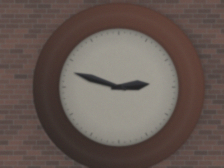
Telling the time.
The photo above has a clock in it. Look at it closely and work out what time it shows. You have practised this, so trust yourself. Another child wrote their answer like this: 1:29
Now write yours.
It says 2:48
